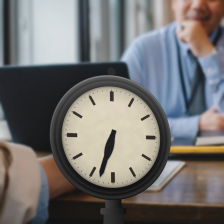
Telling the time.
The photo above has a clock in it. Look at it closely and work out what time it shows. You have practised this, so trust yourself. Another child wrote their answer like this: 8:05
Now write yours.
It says 6:33
